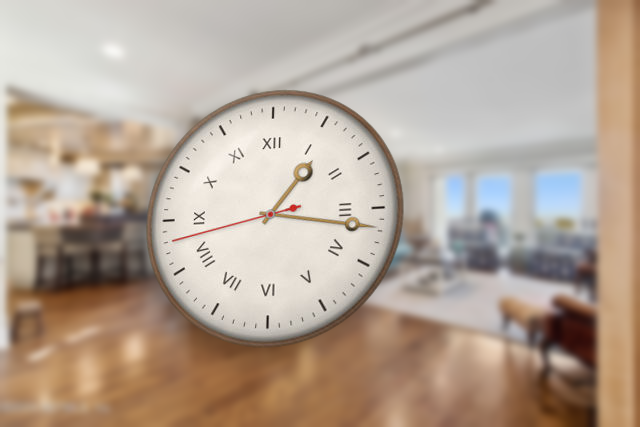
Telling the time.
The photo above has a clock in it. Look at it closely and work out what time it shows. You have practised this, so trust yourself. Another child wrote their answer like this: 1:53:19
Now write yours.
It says 1:16:43
